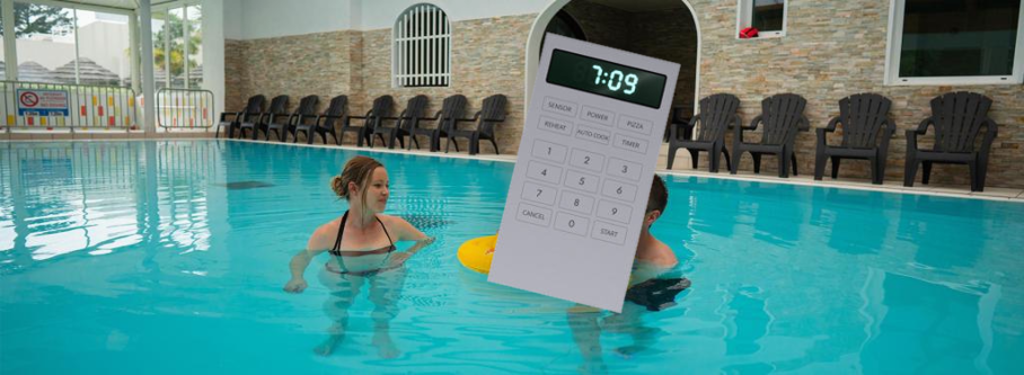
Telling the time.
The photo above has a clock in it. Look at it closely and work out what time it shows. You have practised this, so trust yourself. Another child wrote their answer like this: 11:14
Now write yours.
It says 7:09
